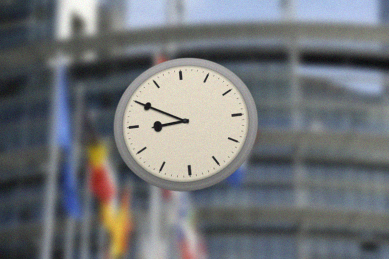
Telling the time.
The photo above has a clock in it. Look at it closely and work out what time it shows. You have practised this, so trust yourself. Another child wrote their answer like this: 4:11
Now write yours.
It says 8:50
